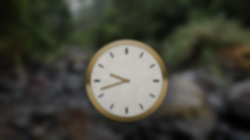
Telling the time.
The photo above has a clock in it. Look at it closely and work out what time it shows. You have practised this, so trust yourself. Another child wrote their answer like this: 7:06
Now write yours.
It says 9:42
